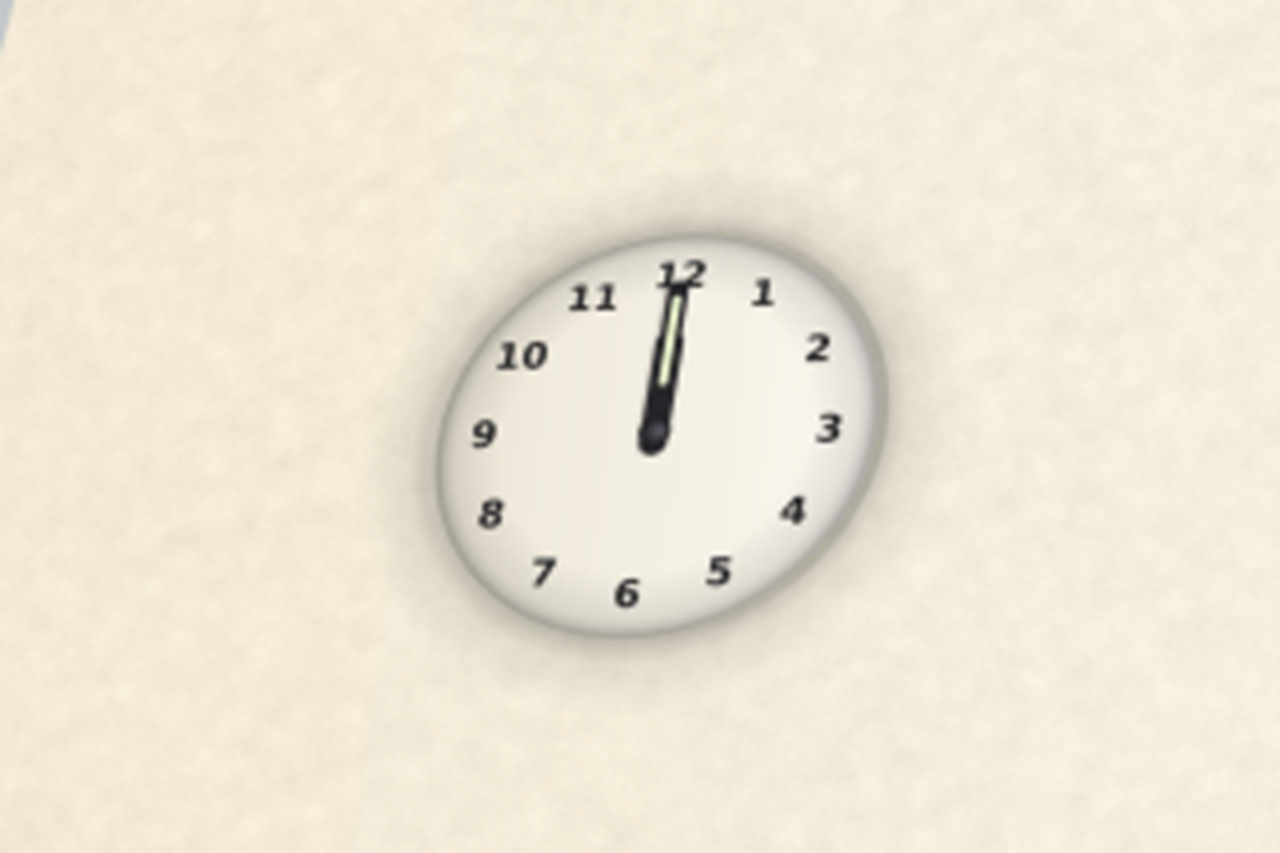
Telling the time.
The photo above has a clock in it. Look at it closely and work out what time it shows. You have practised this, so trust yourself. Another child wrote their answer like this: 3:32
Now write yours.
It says 12:00
